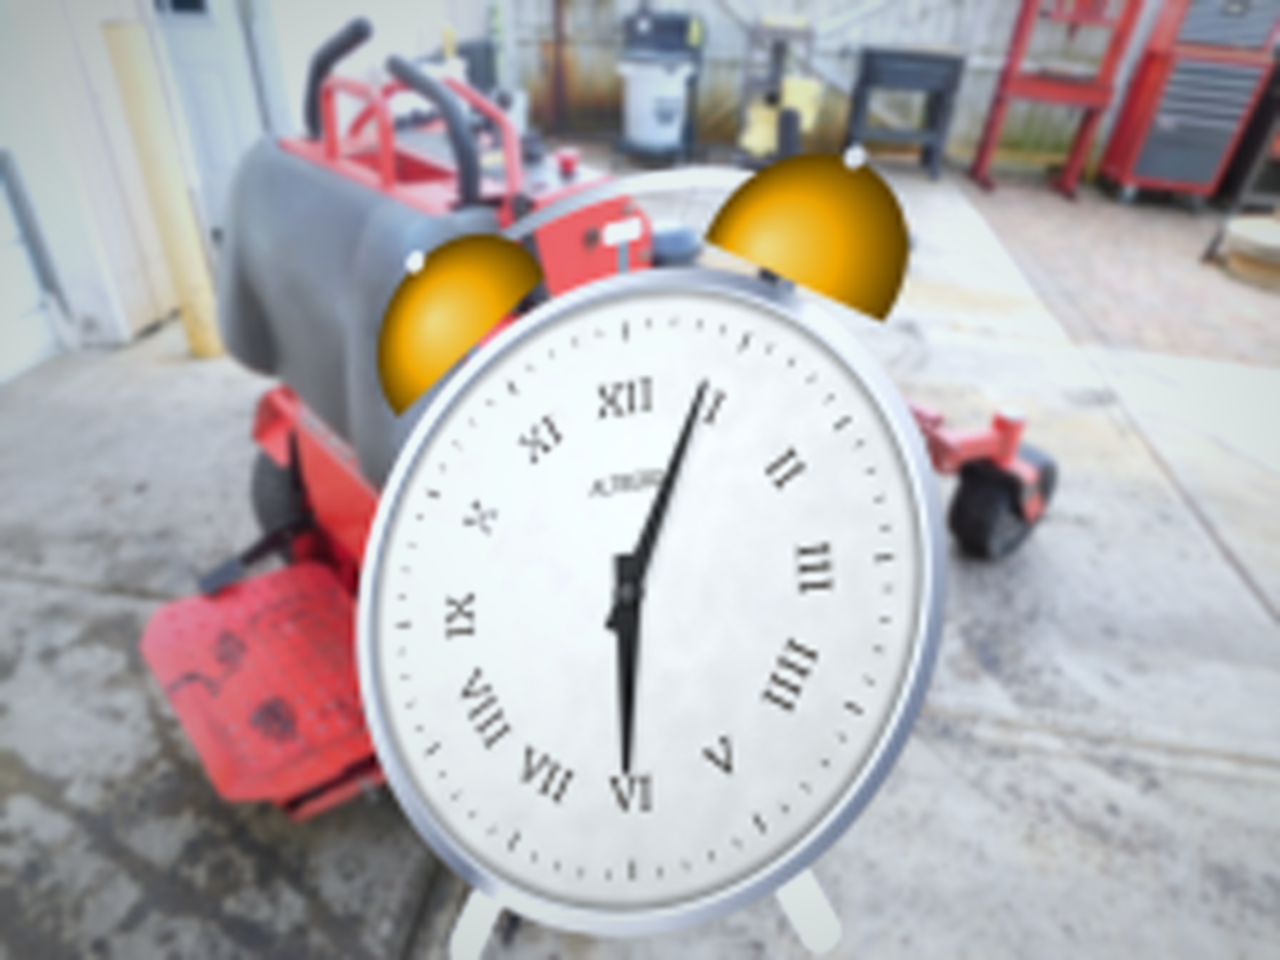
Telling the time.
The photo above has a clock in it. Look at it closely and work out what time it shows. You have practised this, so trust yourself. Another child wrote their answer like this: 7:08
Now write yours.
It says 6:04
